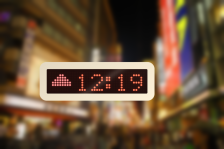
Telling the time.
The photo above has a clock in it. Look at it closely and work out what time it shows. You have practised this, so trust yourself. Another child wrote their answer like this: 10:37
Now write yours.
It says 12:19
